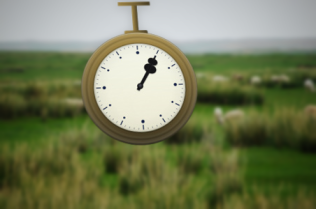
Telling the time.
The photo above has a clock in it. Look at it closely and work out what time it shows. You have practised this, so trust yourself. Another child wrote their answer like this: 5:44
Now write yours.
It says 1:05
